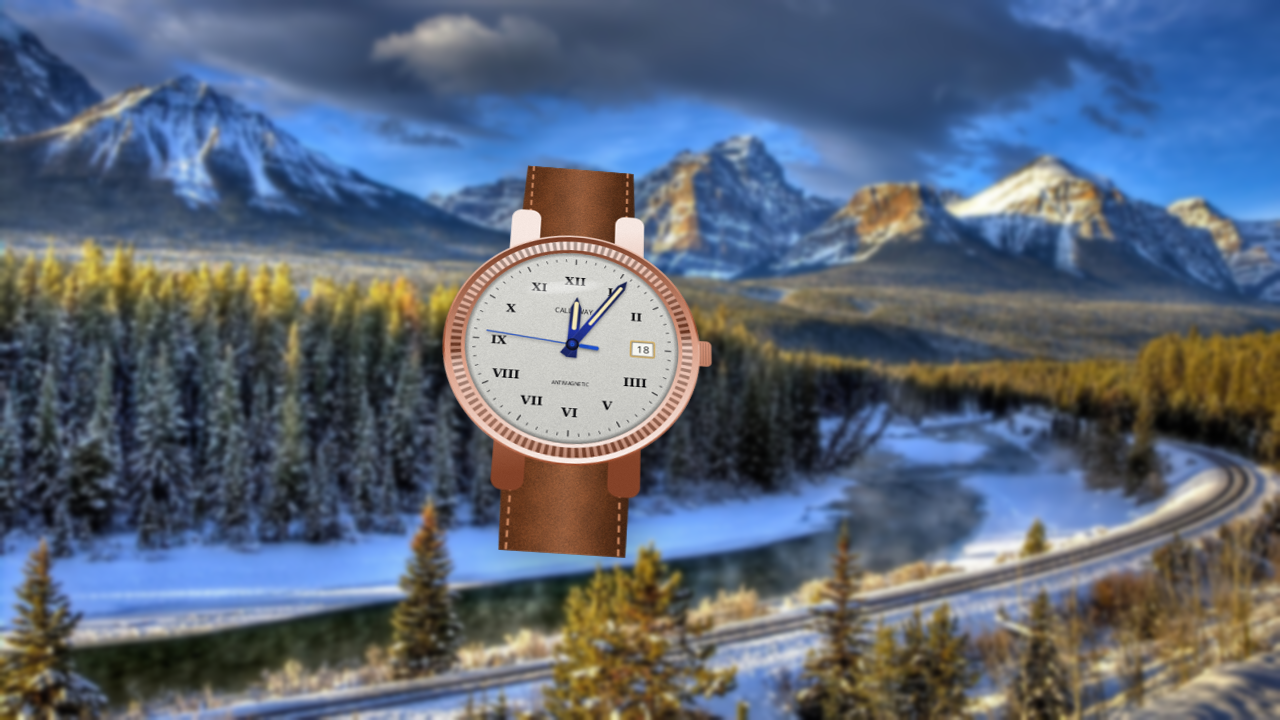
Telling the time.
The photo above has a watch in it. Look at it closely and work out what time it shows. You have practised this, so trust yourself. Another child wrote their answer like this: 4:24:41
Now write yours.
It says 12:05:46
